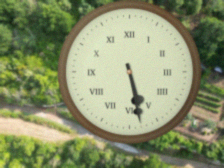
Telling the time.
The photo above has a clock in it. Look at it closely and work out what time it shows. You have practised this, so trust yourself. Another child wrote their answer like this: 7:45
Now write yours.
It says 5:28
